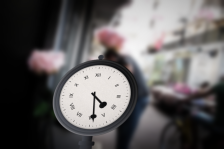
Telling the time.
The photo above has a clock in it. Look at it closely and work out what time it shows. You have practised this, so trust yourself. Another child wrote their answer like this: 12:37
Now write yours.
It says 4:29
